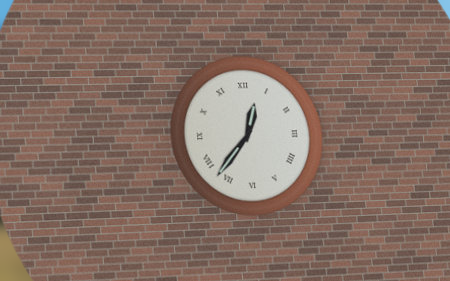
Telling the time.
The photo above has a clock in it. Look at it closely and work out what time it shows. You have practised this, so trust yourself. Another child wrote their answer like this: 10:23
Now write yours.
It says 12:37
